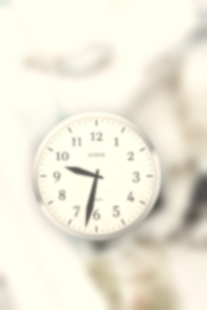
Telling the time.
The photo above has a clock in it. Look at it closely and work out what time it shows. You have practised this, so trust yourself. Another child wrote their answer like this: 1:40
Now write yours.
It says 9:32
